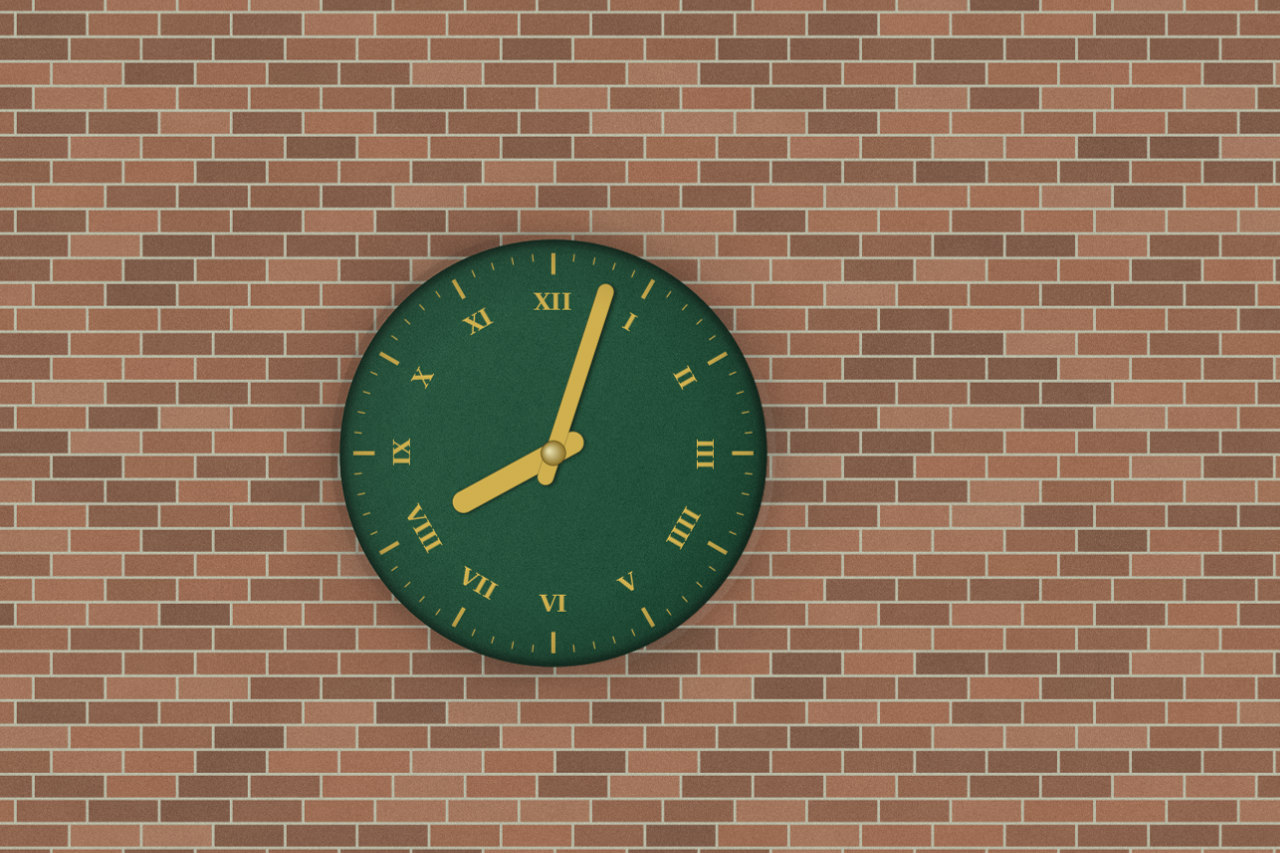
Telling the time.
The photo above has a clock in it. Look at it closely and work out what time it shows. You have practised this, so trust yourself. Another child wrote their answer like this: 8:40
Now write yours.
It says 8:03
